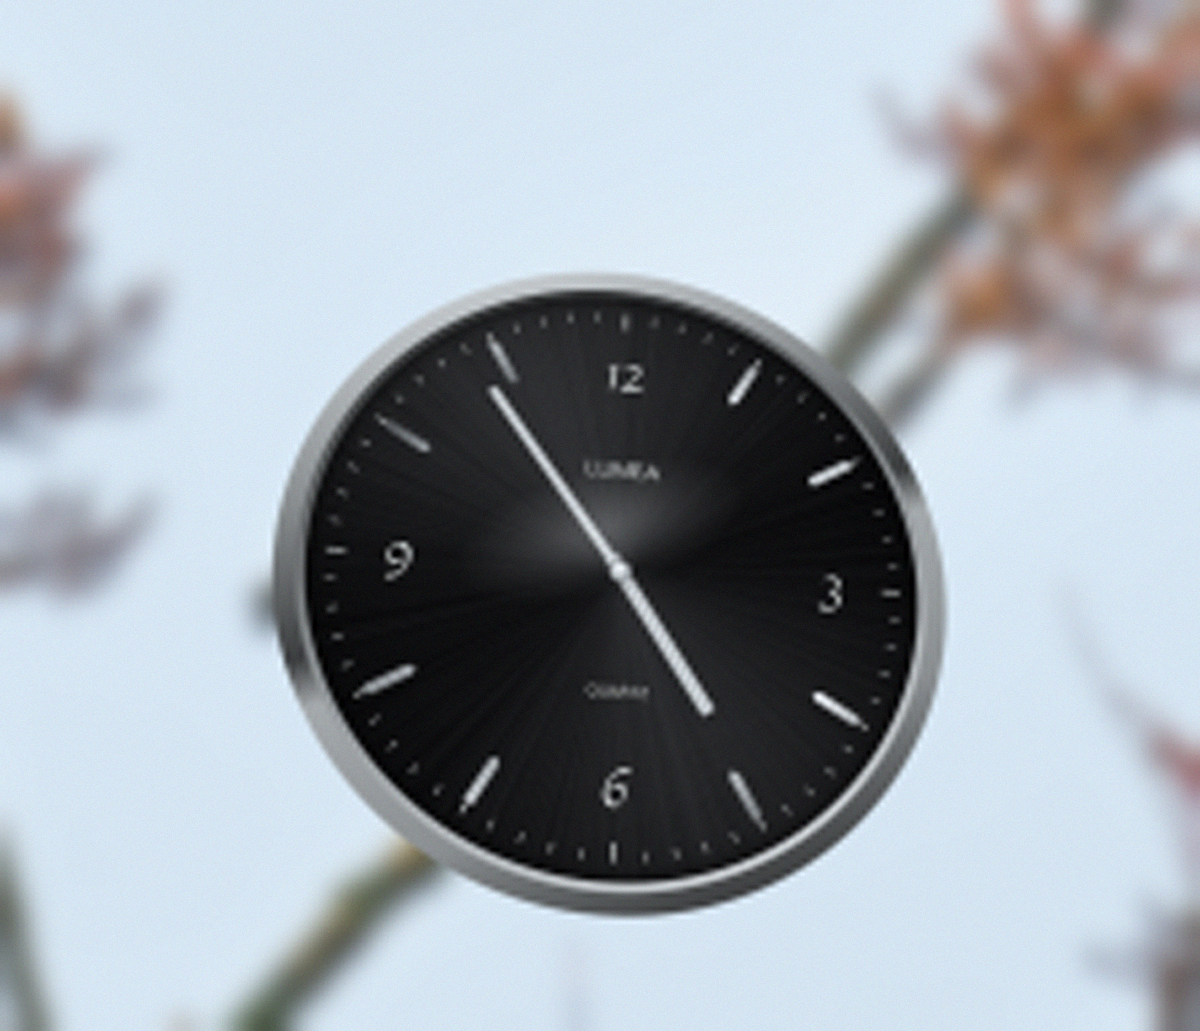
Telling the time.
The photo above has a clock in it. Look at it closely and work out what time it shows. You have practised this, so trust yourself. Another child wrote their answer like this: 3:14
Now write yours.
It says 4:54
